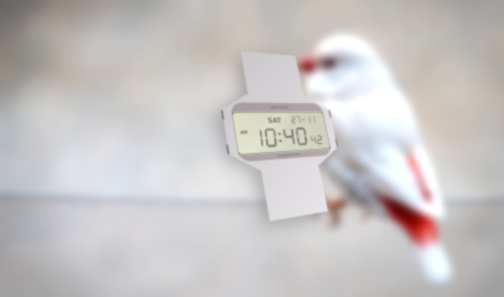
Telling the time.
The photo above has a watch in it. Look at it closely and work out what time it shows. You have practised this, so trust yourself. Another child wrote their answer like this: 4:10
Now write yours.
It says 10:40
